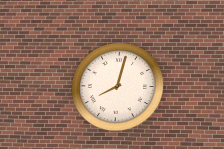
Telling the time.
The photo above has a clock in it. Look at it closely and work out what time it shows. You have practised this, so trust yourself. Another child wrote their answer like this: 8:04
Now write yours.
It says 8:02
